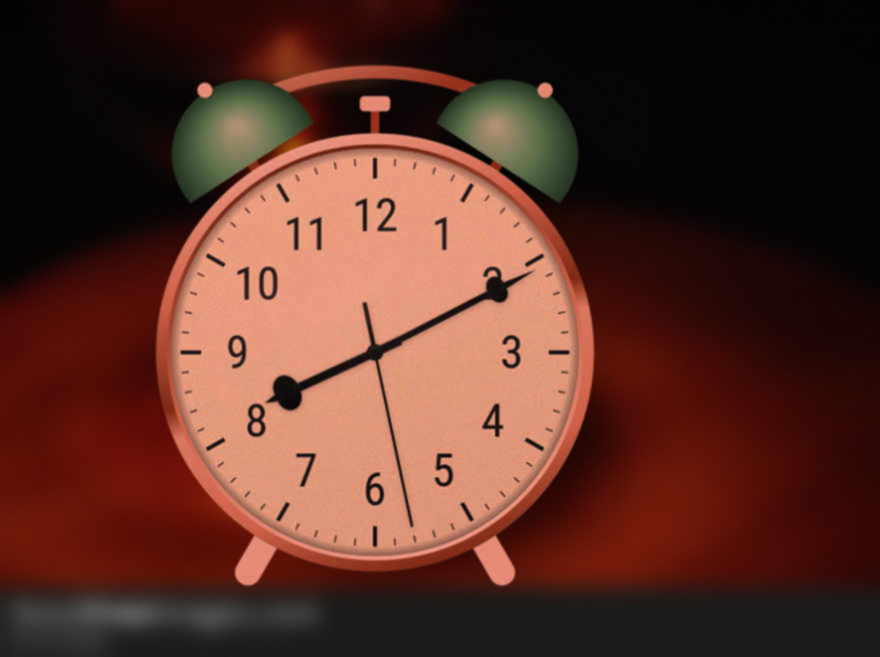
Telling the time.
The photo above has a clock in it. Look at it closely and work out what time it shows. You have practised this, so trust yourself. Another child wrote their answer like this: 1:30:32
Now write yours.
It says 8:10:28
